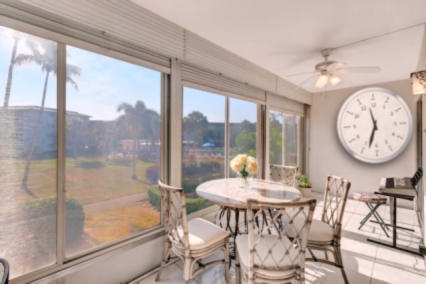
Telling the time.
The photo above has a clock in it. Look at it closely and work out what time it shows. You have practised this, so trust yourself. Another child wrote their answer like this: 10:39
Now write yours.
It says 11:33
